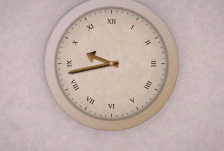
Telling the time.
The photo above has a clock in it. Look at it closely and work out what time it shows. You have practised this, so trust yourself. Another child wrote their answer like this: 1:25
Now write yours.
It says 9:43
